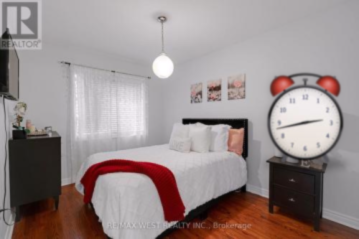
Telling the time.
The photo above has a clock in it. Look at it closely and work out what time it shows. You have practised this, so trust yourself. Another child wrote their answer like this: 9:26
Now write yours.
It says 2:43
